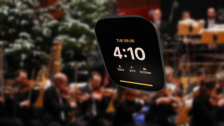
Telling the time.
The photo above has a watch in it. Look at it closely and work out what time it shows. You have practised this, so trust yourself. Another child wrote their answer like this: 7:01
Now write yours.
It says 4:10
